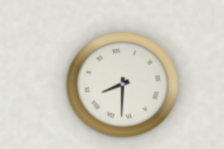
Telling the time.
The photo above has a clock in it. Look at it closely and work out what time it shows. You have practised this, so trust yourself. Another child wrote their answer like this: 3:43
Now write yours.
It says 8:32
